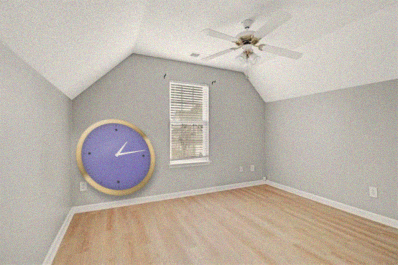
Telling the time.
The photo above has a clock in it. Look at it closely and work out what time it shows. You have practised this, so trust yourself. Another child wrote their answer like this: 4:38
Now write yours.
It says 1:13
